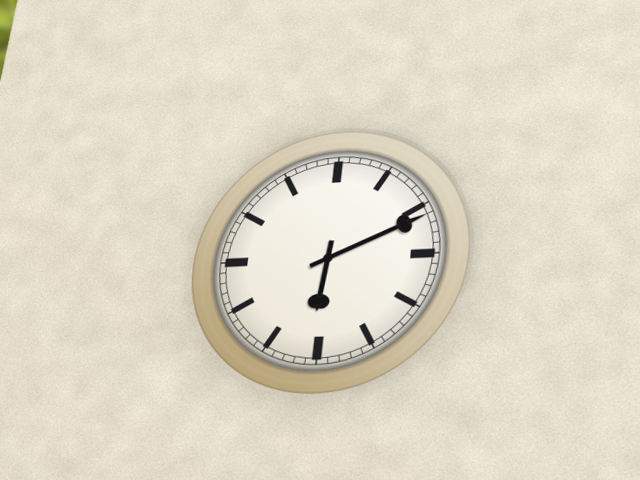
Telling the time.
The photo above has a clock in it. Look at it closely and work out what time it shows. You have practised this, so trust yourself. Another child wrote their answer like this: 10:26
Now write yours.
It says 6:11
